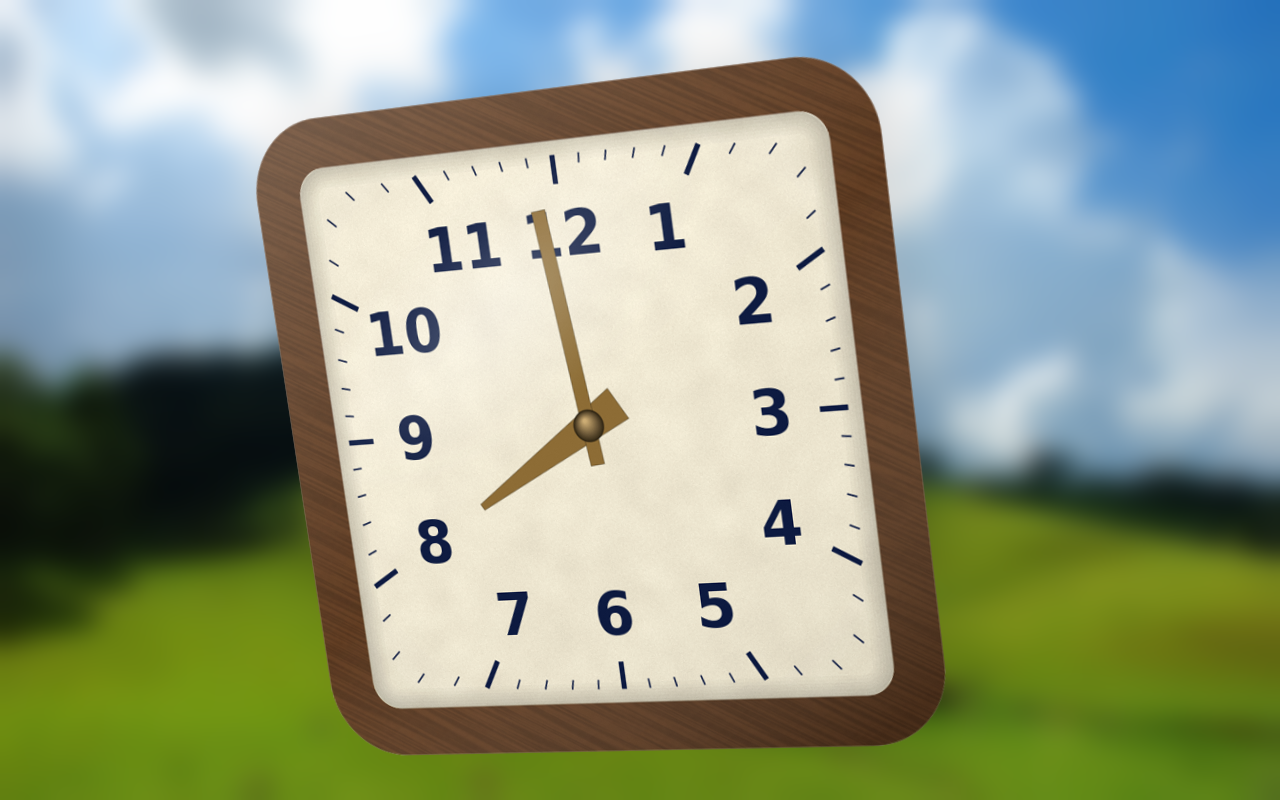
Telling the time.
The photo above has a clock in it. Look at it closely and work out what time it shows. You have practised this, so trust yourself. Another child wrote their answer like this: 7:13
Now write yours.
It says 7:59
